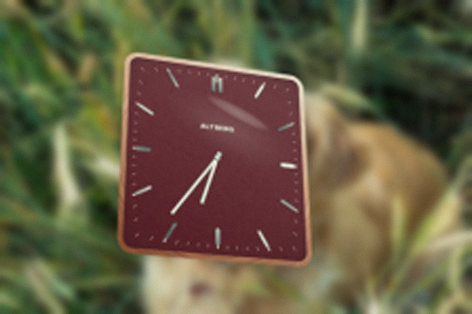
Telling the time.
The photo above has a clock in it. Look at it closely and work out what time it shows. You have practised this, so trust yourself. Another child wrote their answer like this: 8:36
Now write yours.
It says 6:36
